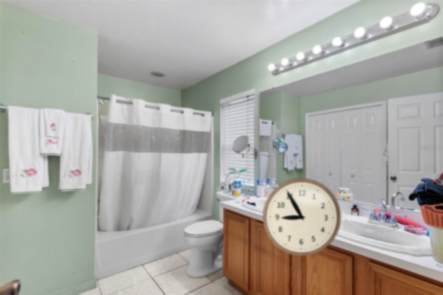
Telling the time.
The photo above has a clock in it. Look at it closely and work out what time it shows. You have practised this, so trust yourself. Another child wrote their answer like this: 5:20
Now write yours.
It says 8:55
